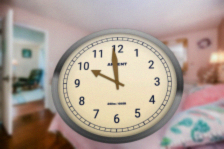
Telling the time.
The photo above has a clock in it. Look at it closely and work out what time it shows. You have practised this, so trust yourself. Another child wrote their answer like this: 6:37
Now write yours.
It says 9:59
